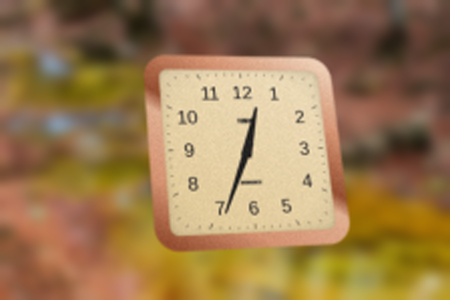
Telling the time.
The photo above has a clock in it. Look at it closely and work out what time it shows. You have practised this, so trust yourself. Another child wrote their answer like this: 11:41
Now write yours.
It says 12:34
